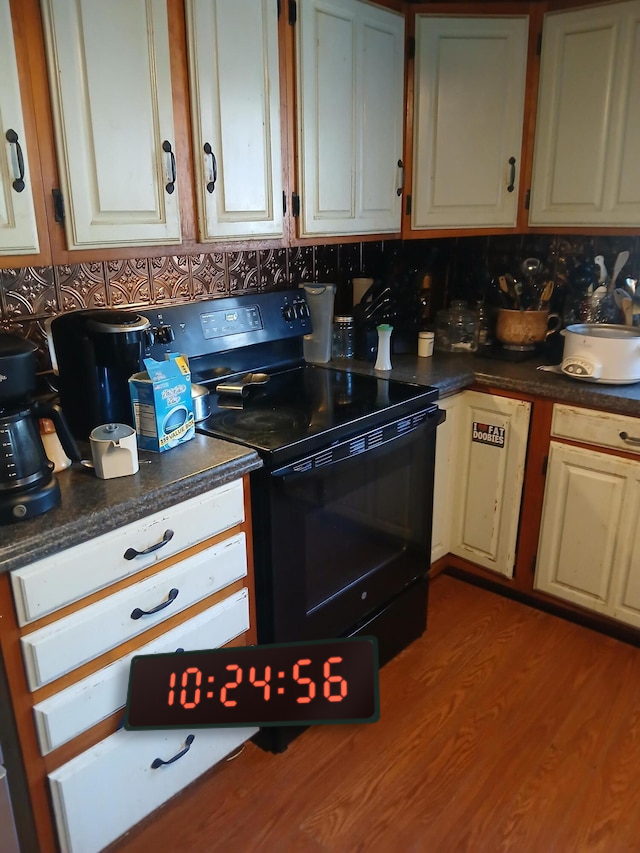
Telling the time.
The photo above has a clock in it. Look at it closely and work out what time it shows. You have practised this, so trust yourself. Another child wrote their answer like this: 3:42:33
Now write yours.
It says 10:24:56
